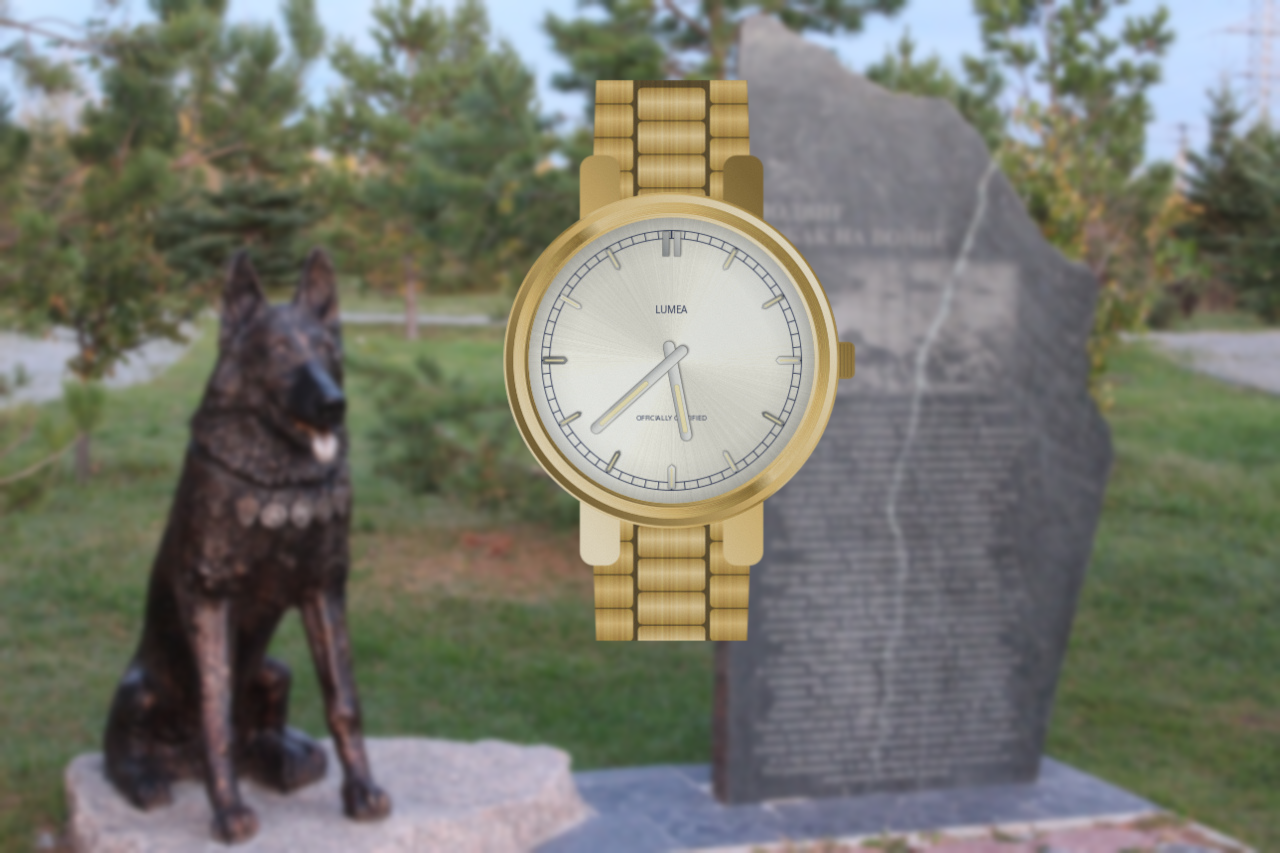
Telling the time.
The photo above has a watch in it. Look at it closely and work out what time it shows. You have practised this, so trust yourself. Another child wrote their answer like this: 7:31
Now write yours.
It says 5:38
